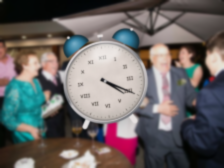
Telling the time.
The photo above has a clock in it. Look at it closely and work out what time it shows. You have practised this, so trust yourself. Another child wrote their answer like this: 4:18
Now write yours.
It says 4:20
